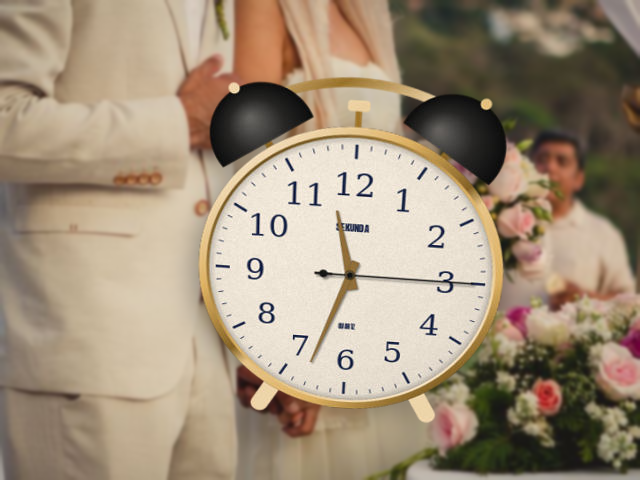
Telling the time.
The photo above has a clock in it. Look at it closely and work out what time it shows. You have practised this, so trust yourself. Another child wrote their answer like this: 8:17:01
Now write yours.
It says 11:33:15
